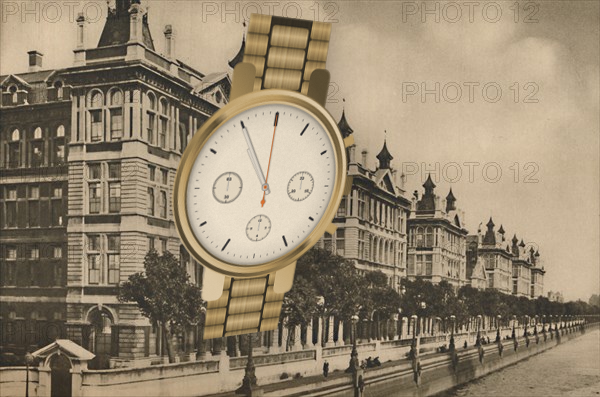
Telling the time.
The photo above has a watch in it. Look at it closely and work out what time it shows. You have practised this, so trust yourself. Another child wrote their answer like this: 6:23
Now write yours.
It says 10:55
